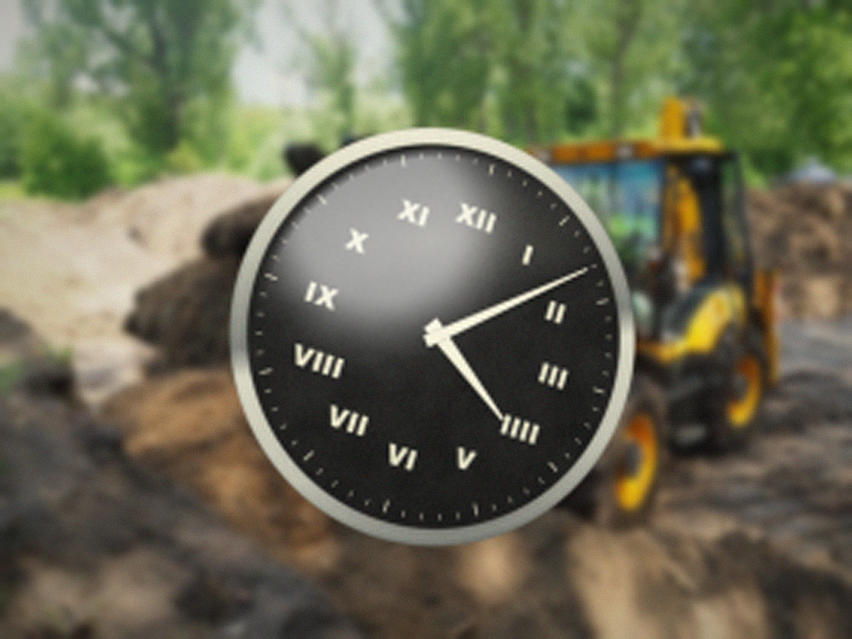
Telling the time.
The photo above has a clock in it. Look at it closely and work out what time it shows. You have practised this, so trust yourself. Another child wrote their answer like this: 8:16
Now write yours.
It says 4:08
